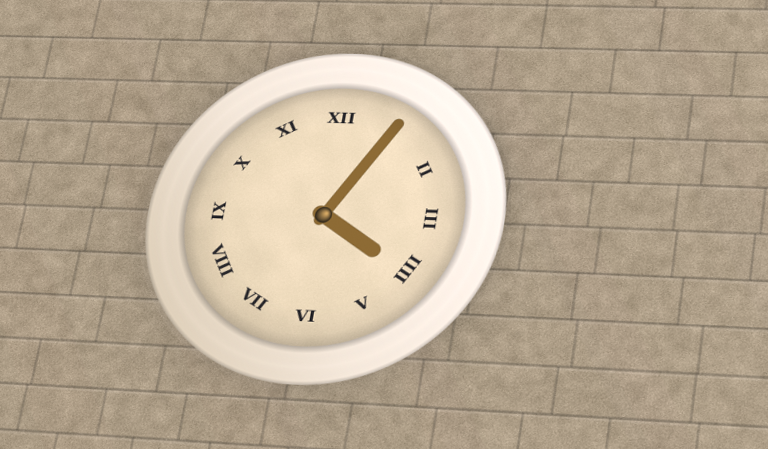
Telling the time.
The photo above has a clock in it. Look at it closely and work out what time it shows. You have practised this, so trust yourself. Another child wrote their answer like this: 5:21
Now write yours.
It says 4:05
